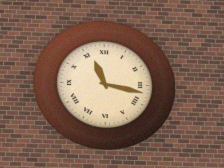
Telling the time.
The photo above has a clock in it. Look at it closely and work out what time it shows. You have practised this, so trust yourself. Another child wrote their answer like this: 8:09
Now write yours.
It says 11:17
